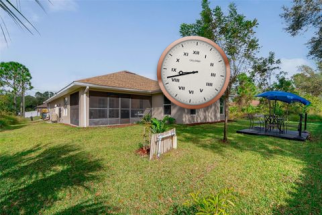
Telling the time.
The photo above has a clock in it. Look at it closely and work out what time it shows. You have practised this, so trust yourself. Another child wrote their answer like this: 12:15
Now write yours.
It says 8:42
